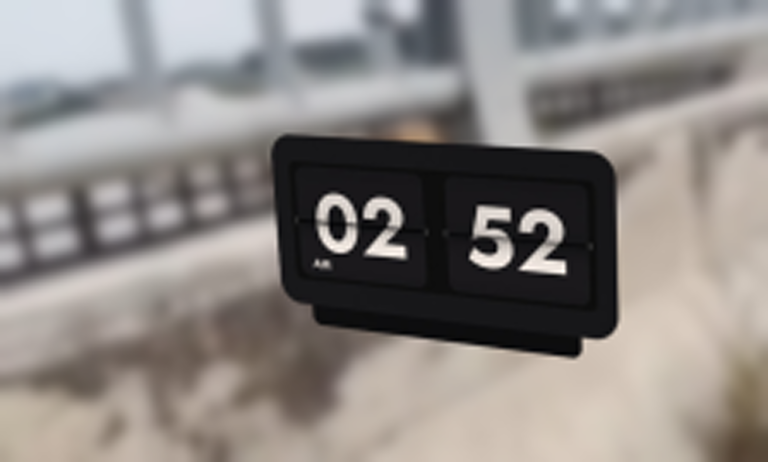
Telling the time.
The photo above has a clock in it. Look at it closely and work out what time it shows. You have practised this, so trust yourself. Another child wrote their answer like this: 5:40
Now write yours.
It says 2:52
